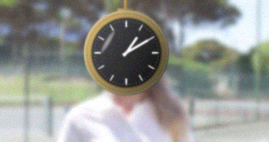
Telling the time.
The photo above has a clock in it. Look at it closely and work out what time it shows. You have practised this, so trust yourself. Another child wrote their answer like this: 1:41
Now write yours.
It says 1:10
